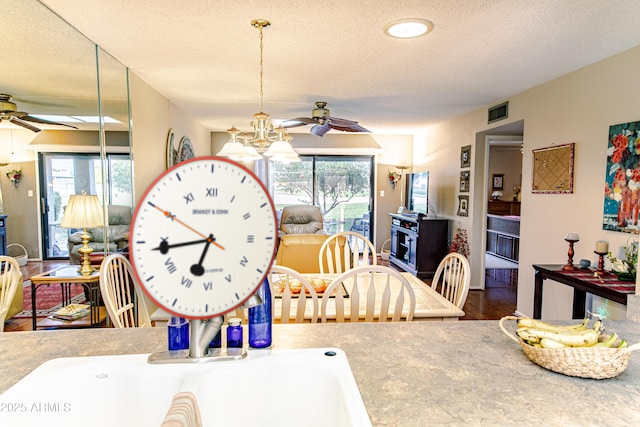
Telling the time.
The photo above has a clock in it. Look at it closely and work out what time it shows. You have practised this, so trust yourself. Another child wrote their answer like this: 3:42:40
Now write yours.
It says 6:43:50
